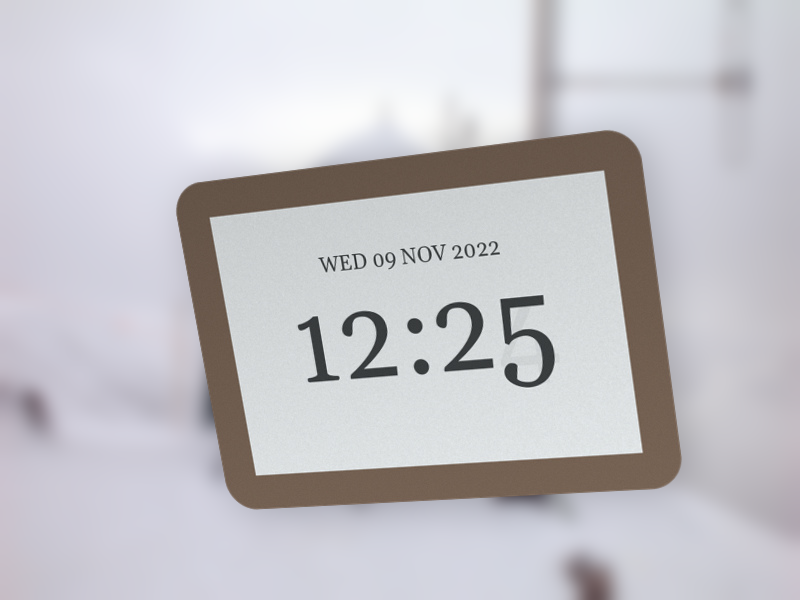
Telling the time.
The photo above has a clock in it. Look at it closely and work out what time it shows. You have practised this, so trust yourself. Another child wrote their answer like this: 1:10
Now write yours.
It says 12:25
